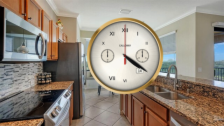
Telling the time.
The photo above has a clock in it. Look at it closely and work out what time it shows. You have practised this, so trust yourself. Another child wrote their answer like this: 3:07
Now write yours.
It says 4:21
